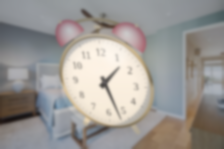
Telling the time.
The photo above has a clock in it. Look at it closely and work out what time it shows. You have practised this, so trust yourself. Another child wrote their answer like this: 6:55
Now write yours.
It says 1:27
